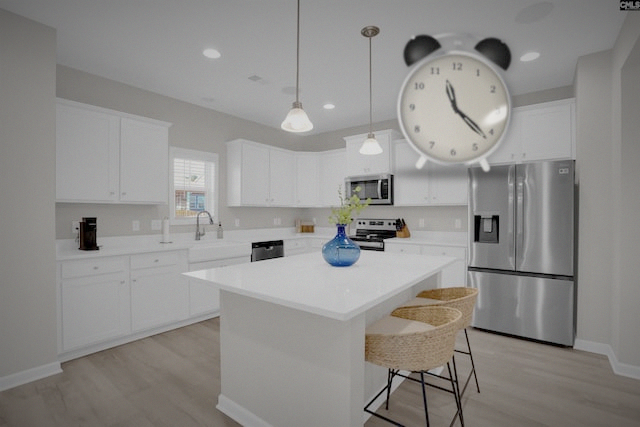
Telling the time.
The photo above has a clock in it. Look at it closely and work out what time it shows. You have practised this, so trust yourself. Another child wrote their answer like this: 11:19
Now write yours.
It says 11:22
